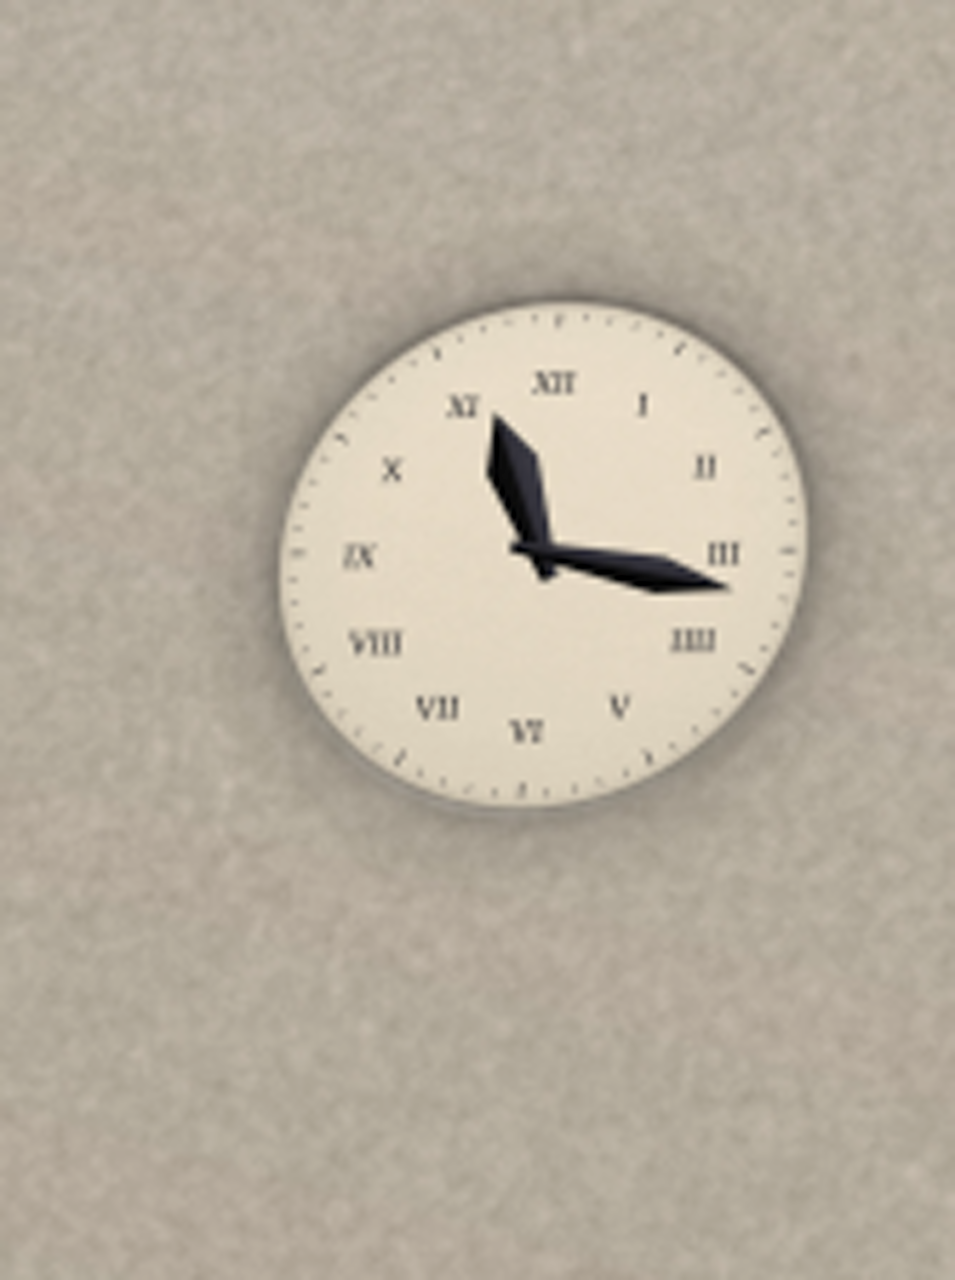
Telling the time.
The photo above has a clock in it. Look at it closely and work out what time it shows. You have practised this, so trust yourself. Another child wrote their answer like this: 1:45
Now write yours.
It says 11:17
